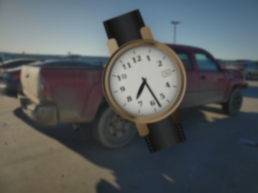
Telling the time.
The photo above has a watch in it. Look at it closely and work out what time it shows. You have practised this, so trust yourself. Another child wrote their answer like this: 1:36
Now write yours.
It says 7:28
